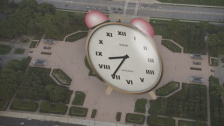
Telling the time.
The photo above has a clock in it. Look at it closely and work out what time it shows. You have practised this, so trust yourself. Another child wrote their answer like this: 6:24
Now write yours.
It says 8:36
